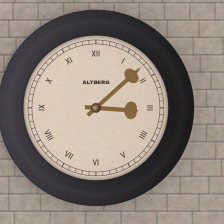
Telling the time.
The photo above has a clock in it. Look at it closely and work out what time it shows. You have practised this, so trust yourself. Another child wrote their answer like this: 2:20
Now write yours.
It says 3:08
